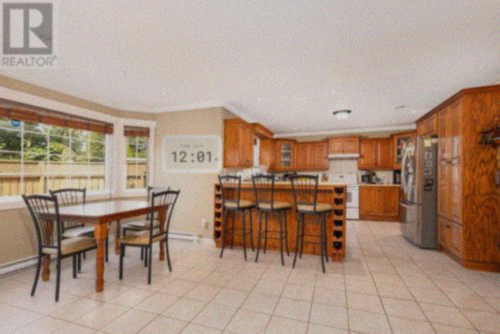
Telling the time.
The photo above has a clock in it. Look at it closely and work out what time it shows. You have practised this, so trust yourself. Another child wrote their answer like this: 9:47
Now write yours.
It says 12:01
